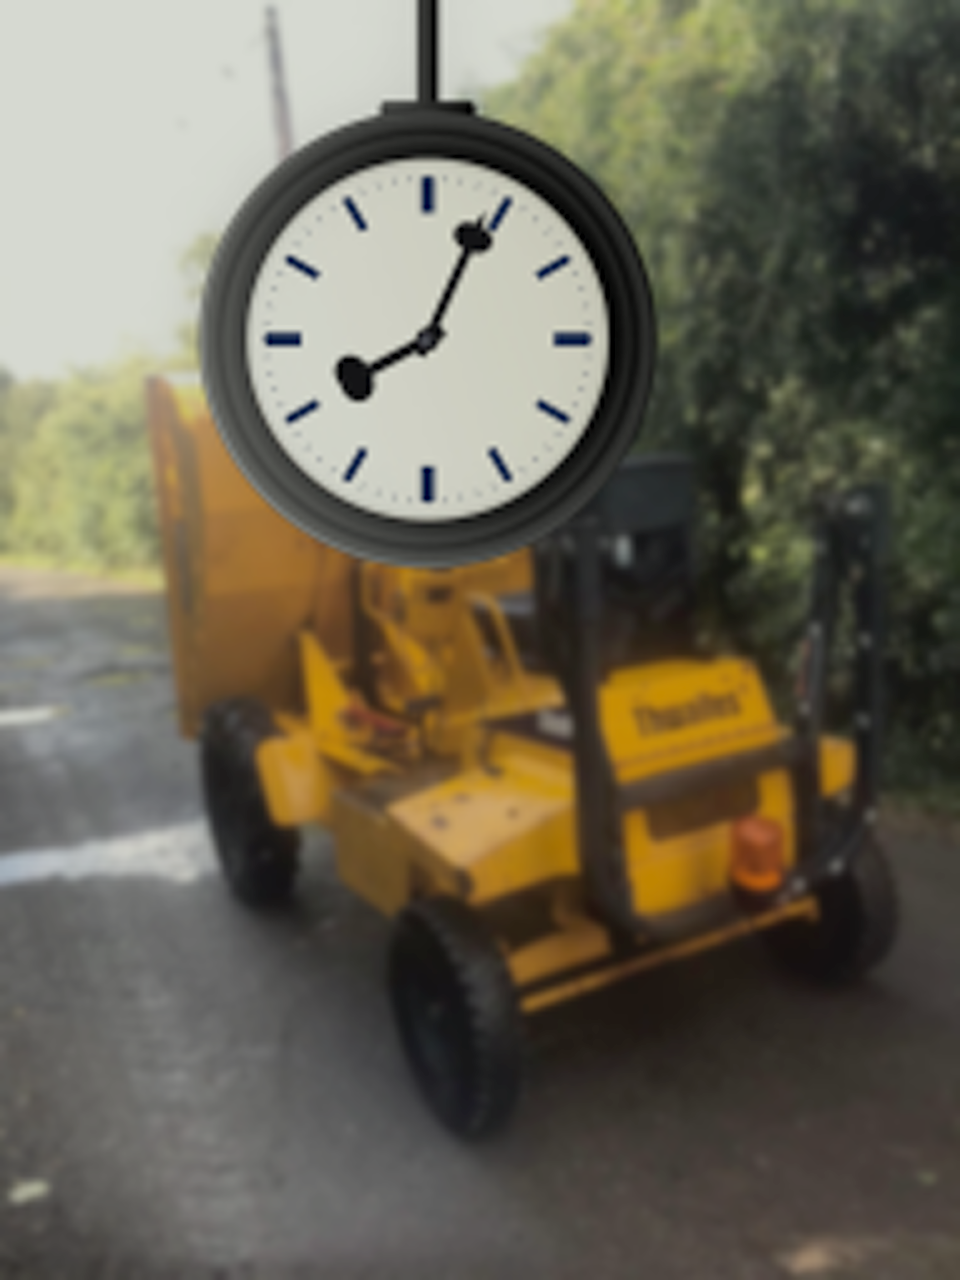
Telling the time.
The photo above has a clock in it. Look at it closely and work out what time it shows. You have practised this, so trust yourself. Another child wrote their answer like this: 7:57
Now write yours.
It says 8:04
